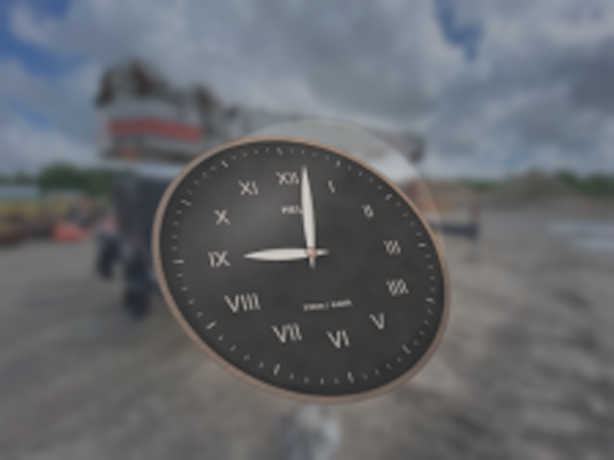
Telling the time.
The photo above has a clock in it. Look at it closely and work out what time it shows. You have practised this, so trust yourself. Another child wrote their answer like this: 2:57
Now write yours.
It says 9:02
